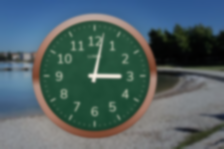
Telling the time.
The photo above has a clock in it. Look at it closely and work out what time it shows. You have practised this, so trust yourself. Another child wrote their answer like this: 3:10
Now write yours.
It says 3:02
